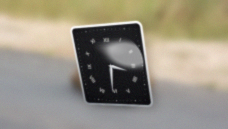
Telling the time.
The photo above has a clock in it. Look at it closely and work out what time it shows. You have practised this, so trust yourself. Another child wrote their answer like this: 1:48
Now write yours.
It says 3:31
